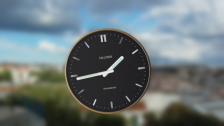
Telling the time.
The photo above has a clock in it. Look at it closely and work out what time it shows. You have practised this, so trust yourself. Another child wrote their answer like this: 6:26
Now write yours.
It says 1:44
